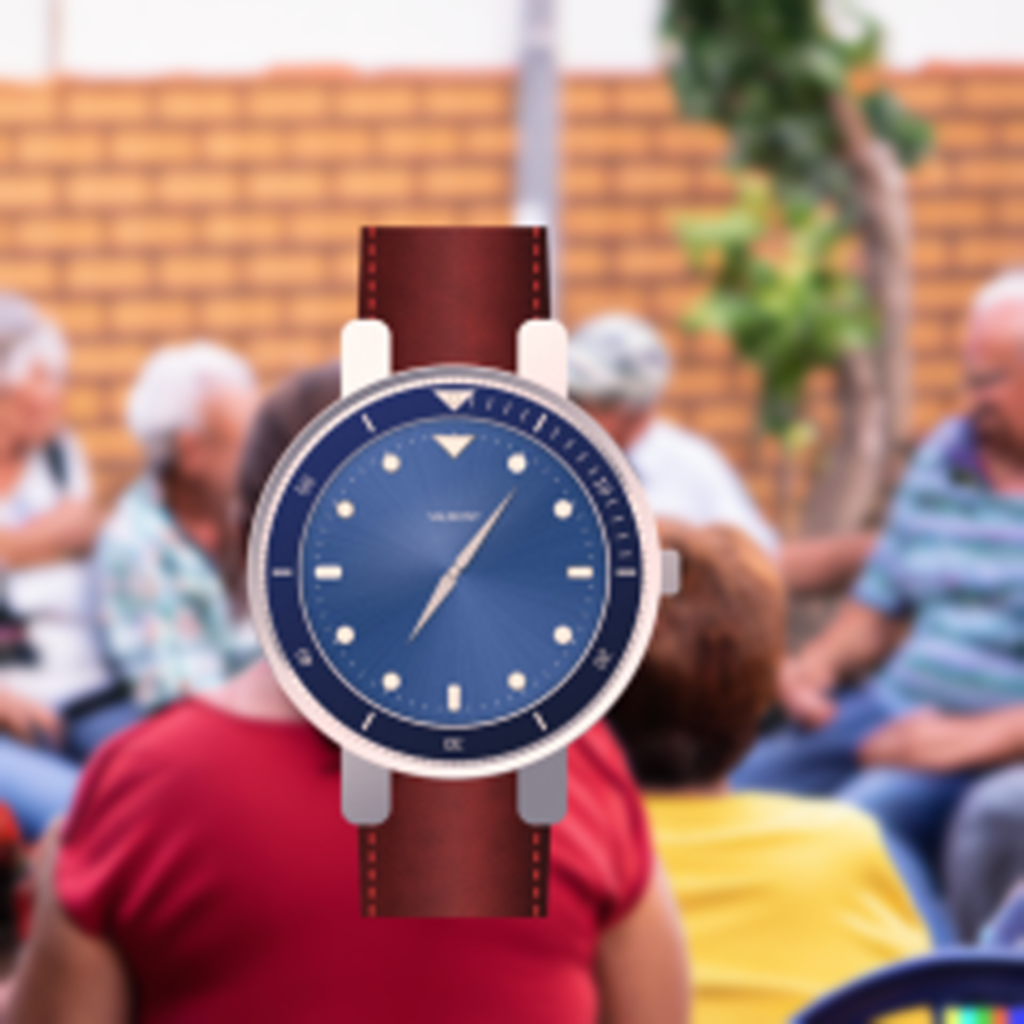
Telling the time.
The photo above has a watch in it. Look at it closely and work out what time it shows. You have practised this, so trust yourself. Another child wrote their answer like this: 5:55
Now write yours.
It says 7:06
